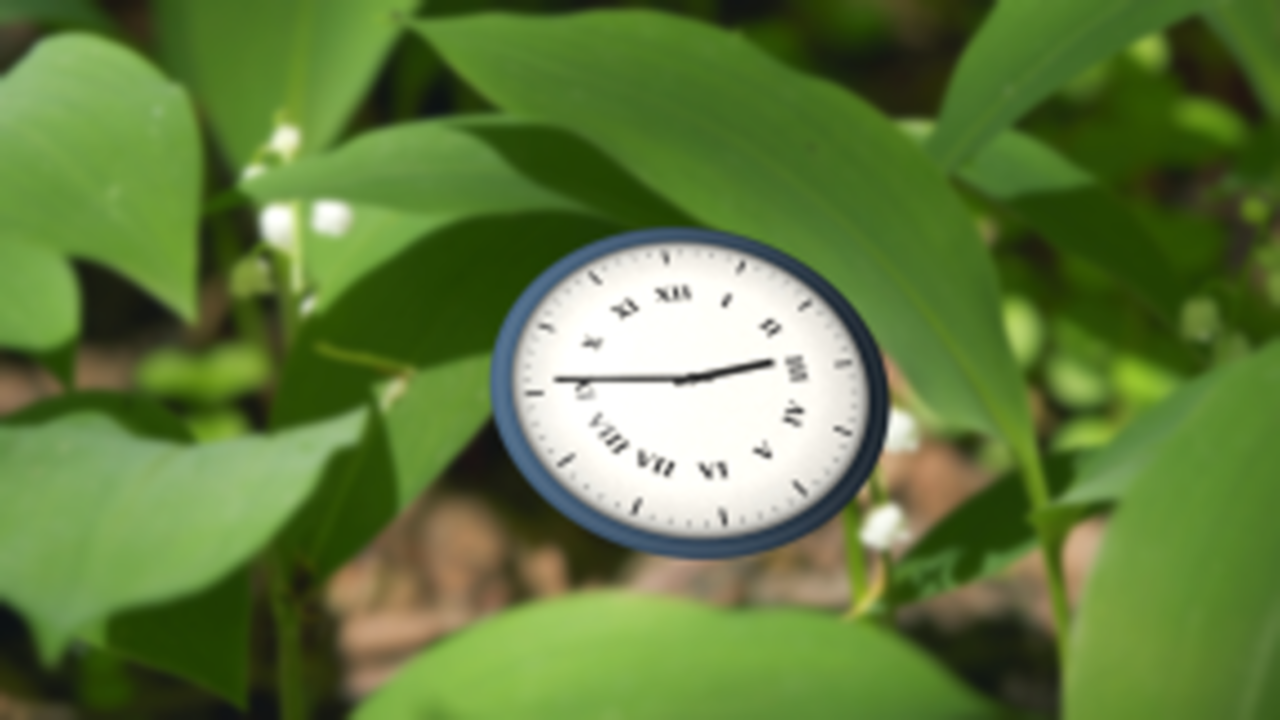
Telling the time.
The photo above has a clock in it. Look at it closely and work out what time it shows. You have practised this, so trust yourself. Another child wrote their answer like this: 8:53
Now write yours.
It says 2:46
